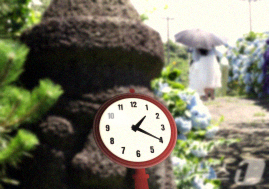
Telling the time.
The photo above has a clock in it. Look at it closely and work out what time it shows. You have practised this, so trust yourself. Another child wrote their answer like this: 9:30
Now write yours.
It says 1:20
